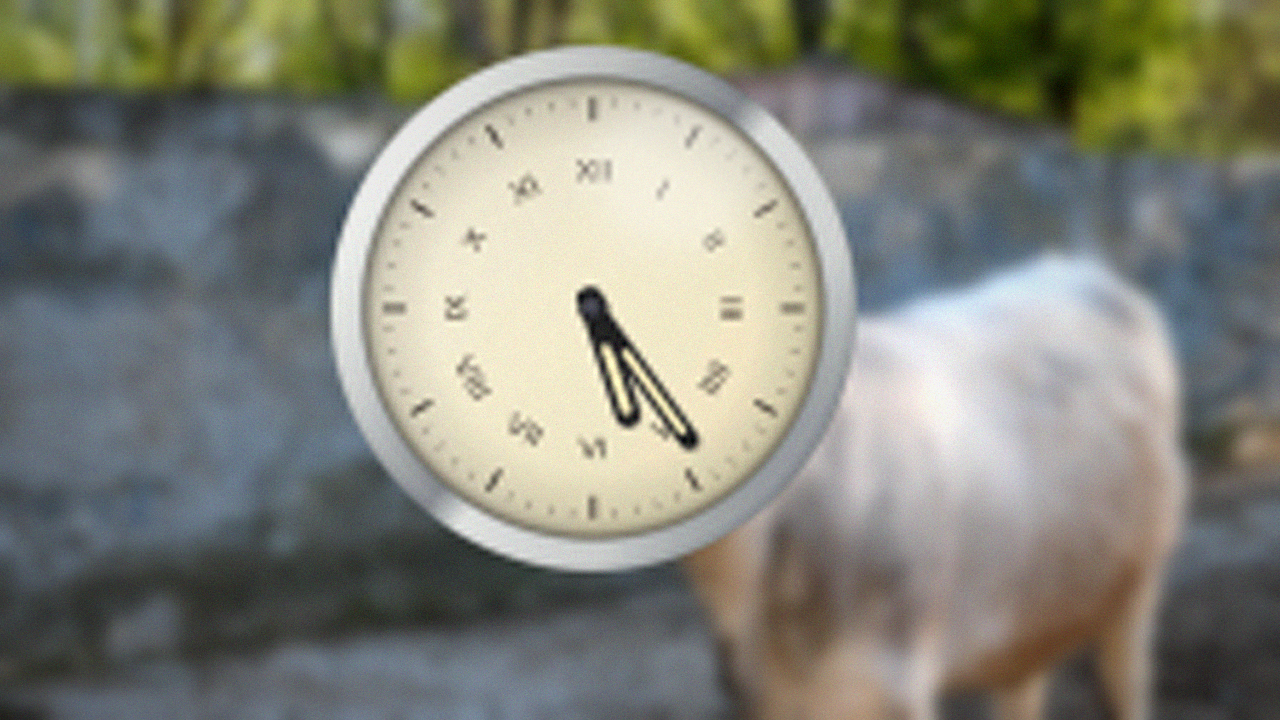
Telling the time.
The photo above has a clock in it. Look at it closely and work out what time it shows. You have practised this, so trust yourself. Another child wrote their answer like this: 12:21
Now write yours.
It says 5:24
